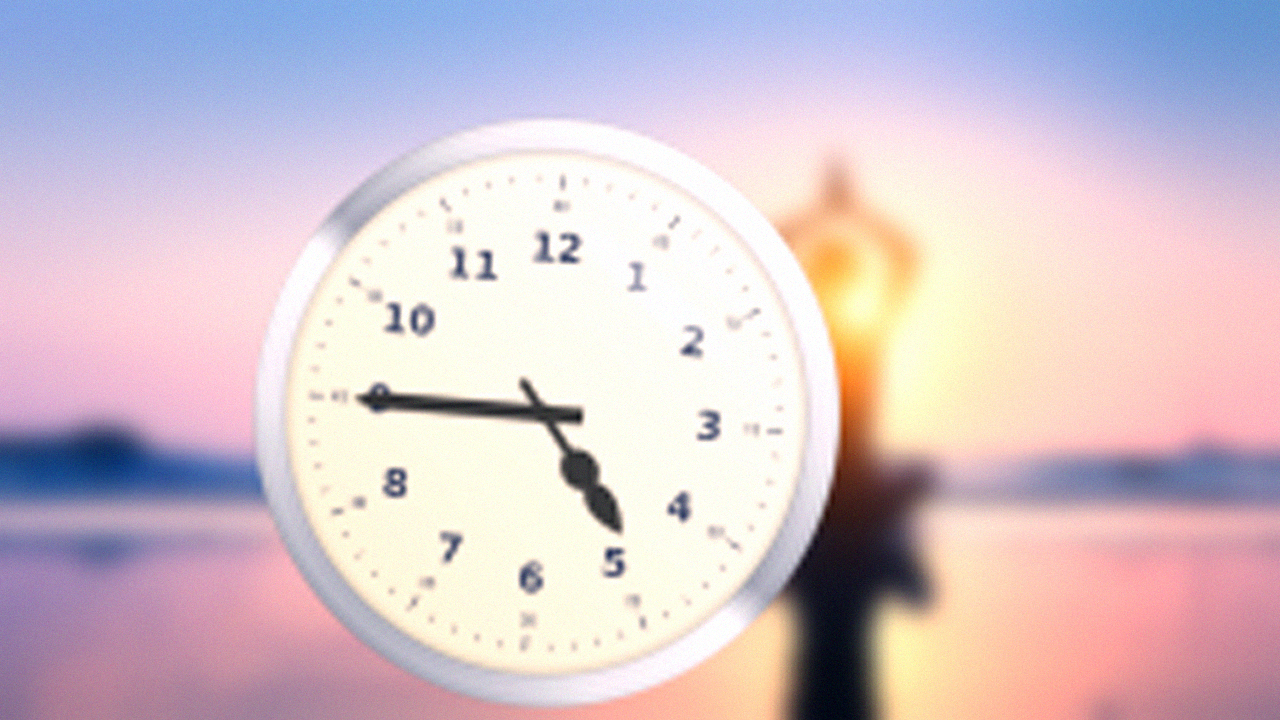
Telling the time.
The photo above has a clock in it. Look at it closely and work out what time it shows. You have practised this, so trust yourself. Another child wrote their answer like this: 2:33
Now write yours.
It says 4:45
